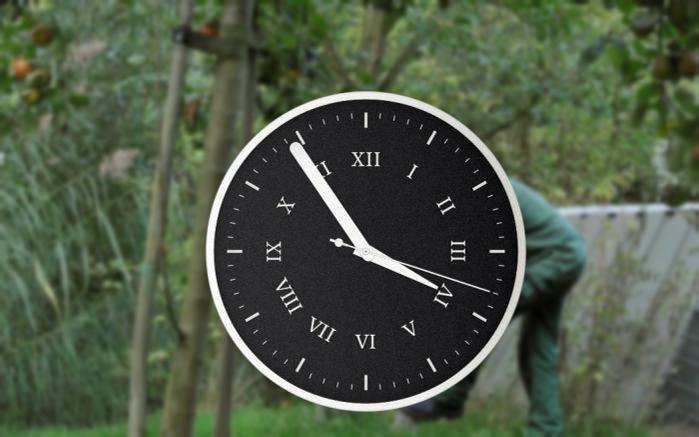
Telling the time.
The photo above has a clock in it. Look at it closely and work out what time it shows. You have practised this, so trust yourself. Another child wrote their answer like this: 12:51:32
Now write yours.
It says 3:54:18
